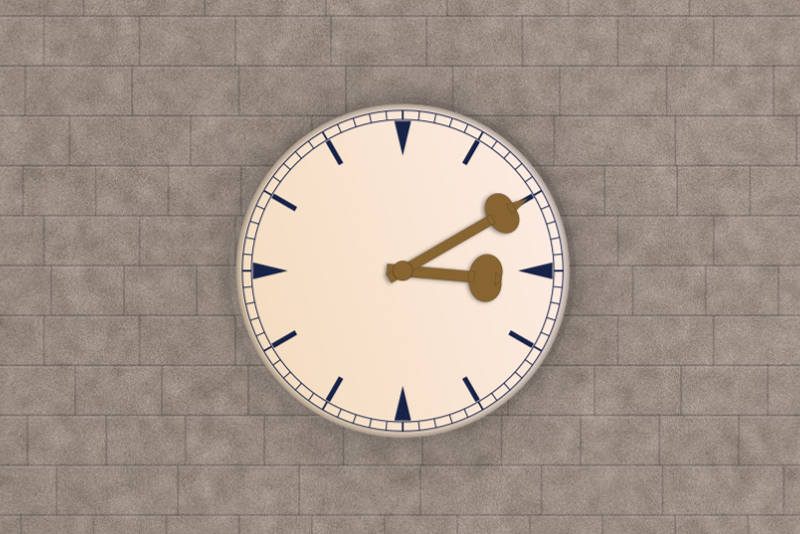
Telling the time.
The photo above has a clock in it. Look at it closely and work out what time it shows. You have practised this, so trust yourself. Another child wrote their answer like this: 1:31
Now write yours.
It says 3:10
